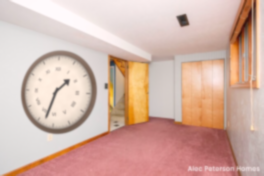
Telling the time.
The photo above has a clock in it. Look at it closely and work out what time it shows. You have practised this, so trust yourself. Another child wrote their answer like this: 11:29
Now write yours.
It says 1:33
